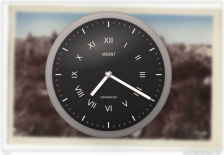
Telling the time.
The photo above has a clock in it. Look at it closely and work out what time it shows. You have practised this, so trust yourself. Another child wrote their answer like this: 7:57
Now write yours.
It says 7:20
